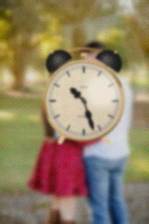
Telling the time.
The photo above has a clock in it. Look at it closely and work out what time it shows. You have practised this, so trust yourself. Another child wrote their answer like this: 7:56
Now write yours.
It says 10:27
